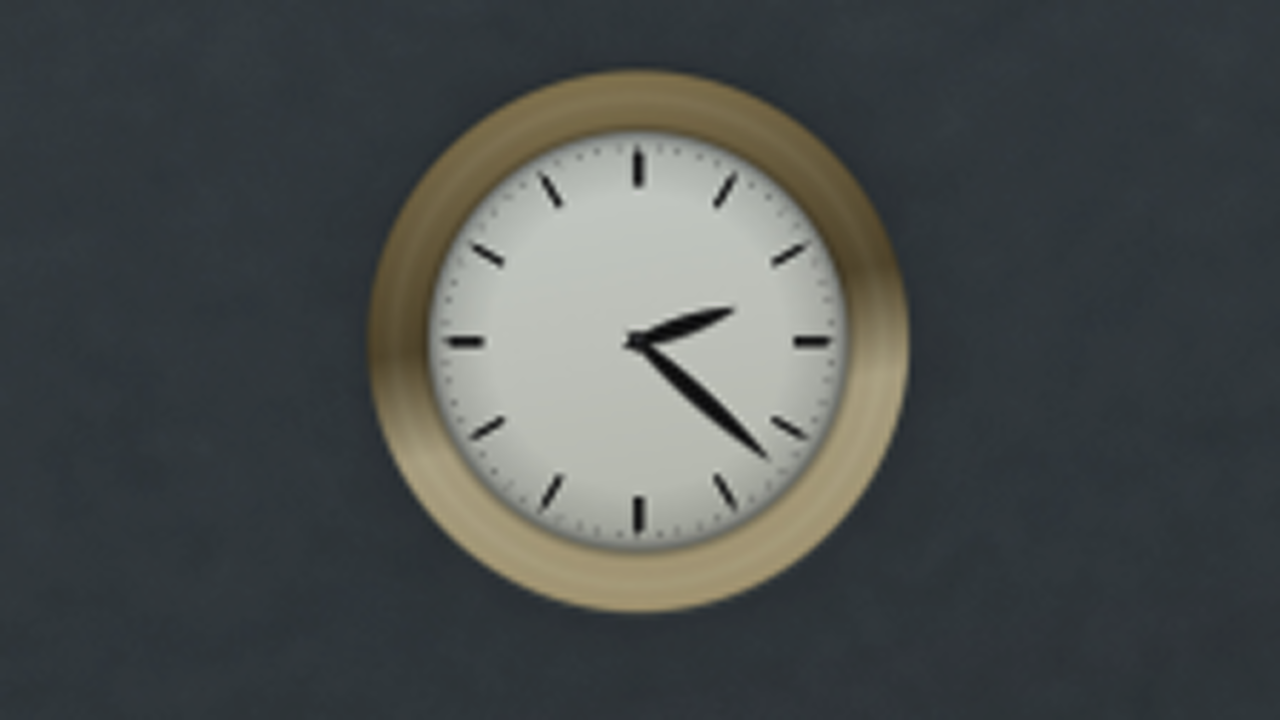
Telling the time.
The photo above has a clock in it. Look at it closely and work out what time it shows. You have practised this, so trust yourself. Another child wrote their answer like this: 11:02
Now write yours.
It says 2:22
